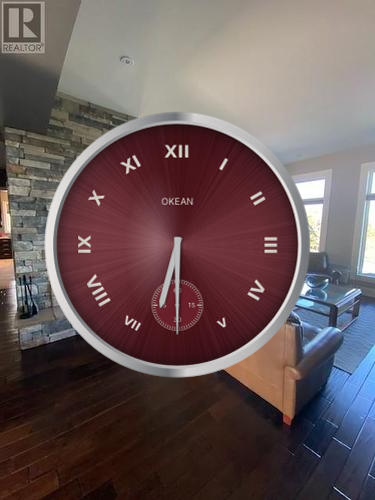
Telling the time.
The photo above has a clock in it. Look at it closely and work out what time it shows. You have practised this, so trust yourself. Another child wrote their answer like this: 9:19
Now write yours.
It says 6:30
